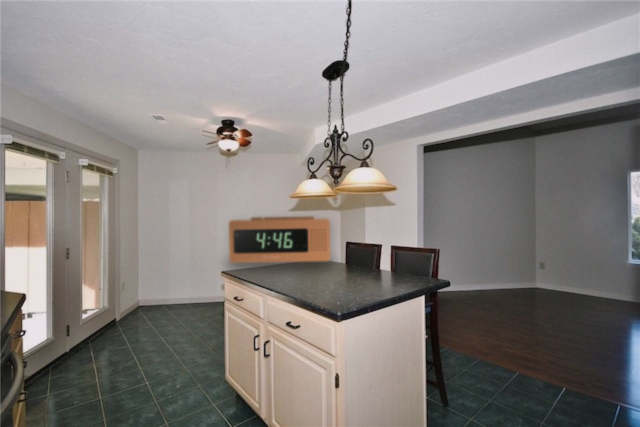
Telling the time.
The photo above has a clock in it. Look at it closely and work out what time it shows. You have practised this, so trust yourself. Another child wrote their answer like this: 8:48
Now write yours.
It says 4:46
